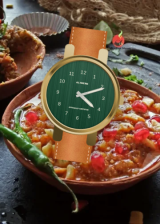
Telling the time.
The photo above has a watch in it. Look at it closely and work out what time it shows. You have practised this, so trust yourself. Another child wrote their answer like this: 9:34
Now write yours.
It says 4:11
